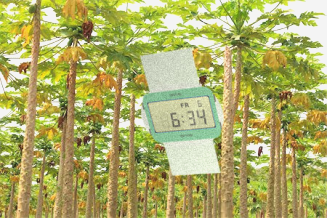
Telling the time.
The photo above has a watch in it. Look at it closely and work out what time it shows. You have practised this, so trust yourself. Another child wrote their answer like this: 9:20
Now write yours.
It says 6:34
